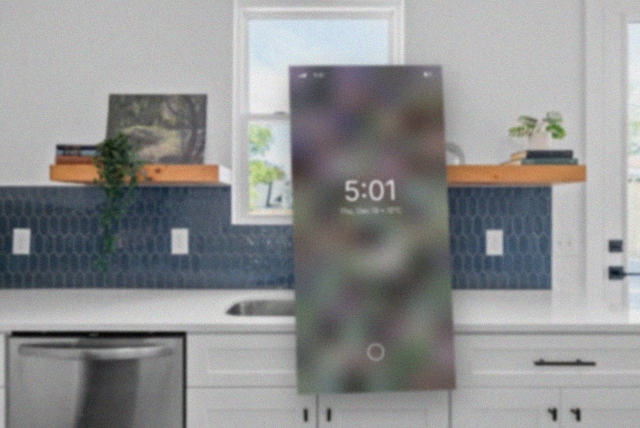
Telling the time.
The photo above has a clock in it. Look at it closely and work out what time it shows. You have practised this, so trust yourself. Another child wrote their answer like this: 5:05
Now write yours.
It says 5:01
